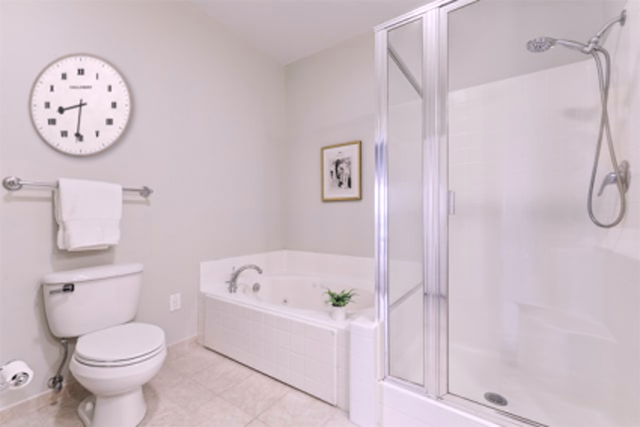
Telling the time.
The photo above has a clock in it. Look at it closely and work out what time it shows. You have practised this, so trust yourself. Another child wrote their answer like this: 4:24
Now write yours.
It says 8:31
